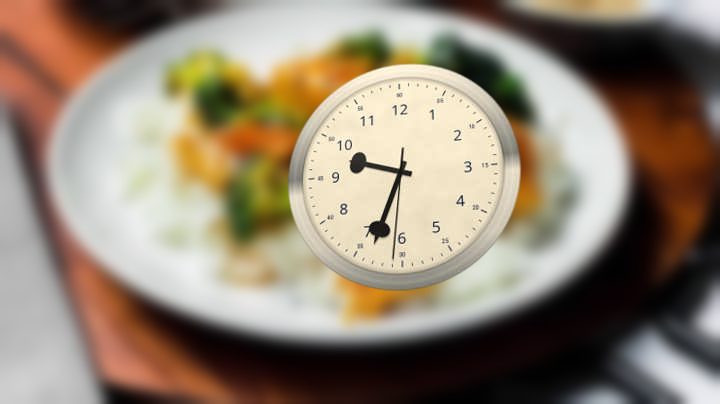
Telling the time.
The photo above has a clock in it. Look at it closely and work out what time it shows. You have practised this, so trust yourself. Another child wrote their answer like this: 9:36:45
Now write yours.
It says 9:33:31
